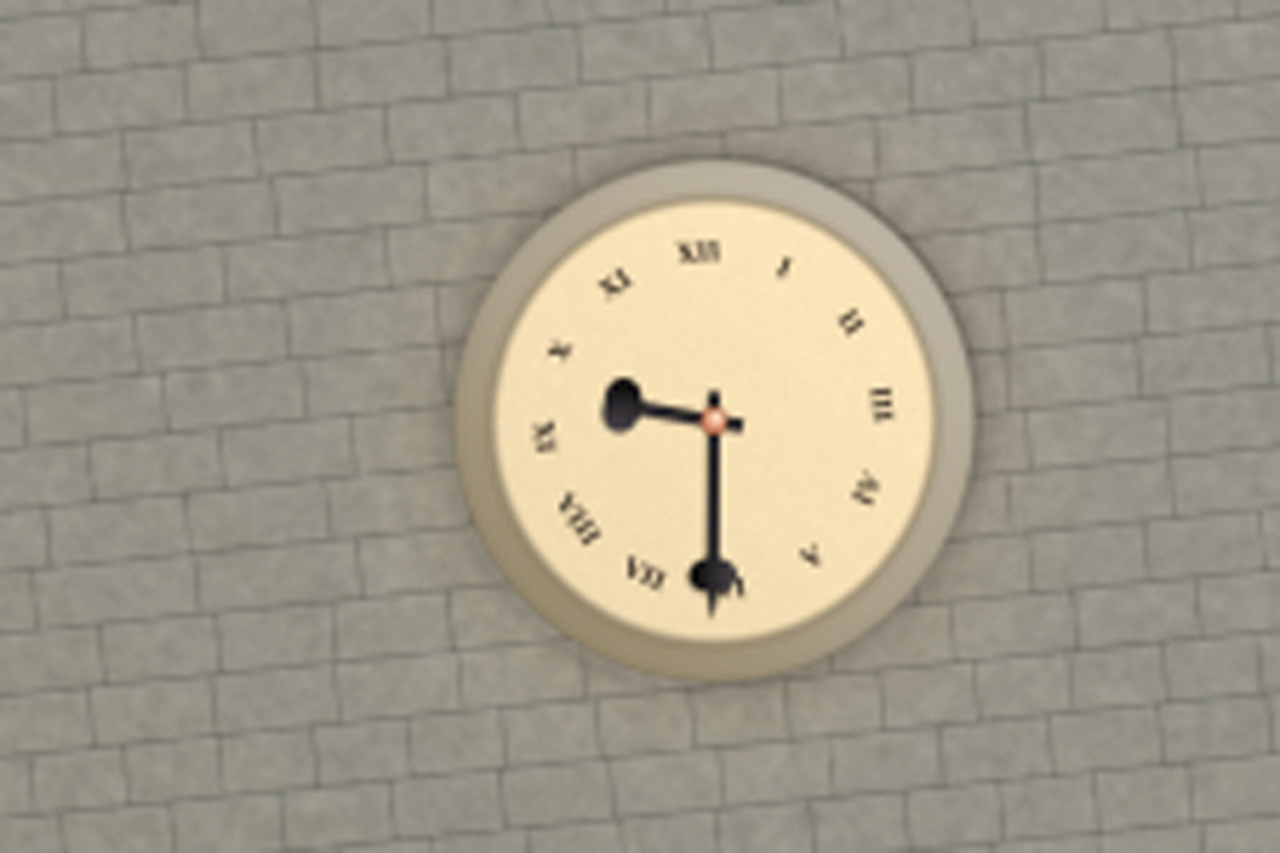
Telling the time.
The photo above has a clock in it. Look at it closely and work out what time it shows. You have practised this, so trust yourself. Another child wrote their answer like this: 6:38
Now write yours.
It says 9:31
